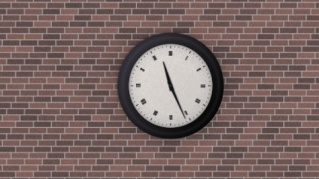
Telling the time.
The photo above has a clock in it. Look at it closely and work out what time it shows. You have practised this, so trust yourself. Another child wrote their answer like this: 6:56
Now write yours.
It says 11:26
